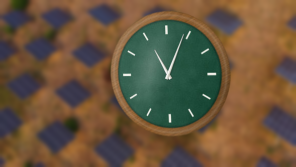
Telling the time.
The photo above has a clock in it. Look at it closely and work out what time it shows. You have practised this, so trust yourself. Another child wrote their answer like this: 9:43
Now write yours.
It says 11:04
